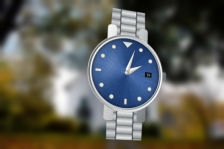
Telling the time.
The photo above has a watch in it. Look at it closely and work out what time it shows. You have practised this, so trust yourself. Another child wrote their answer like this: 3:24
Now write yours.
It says 2:03
